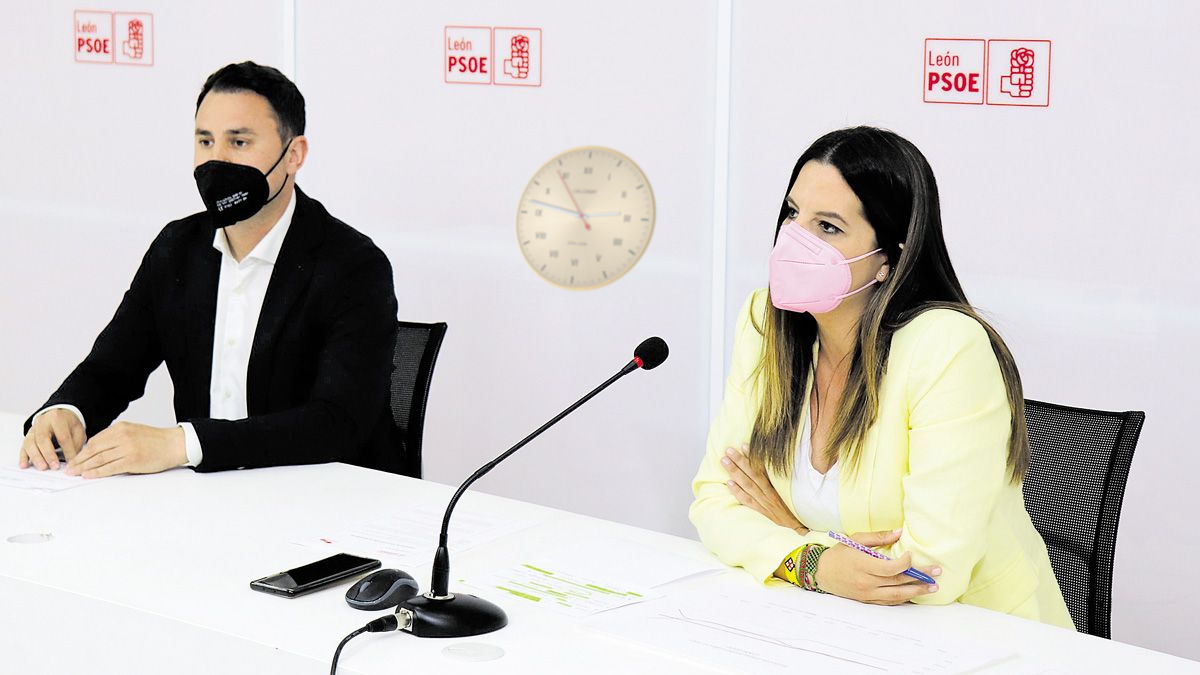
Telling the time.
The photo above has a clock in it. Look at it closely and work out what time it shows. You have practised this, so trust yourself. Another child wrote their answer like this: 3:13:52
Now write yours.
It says 2:46:54
